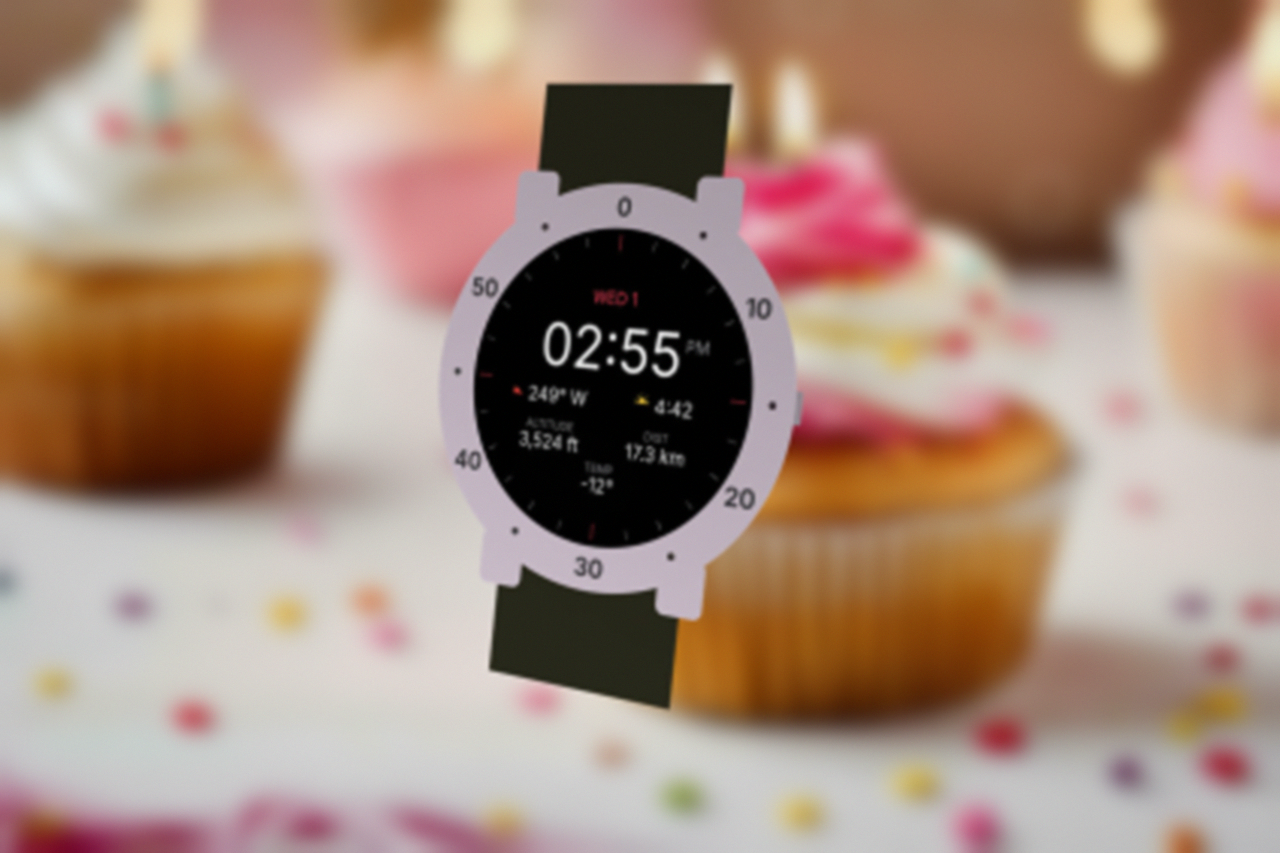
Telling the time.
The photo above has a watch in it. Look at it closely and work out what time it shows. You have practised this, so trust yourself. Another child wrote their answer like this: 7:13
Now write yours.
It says 2:55
